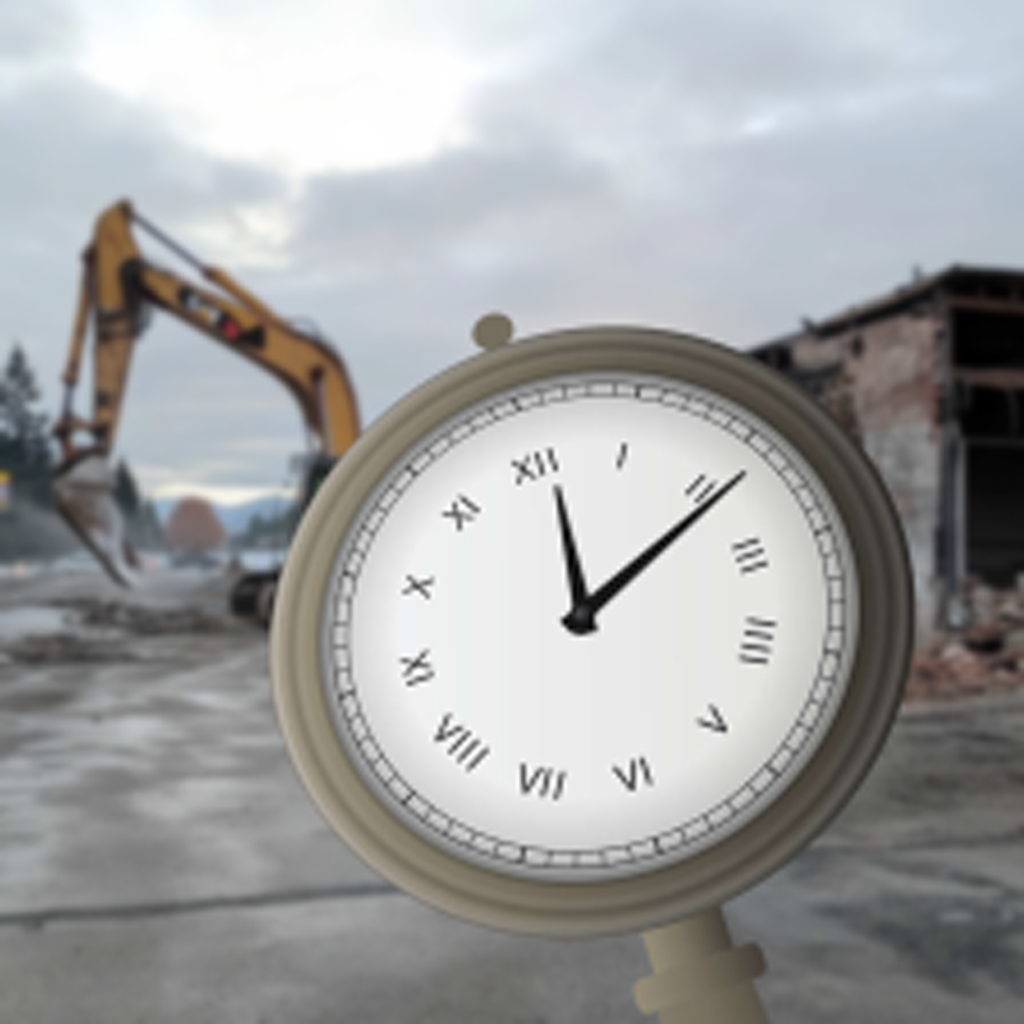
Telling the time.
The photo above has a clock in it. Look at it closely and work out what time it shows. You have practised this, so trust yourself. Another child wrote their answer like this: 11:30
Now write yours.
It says 12:11
